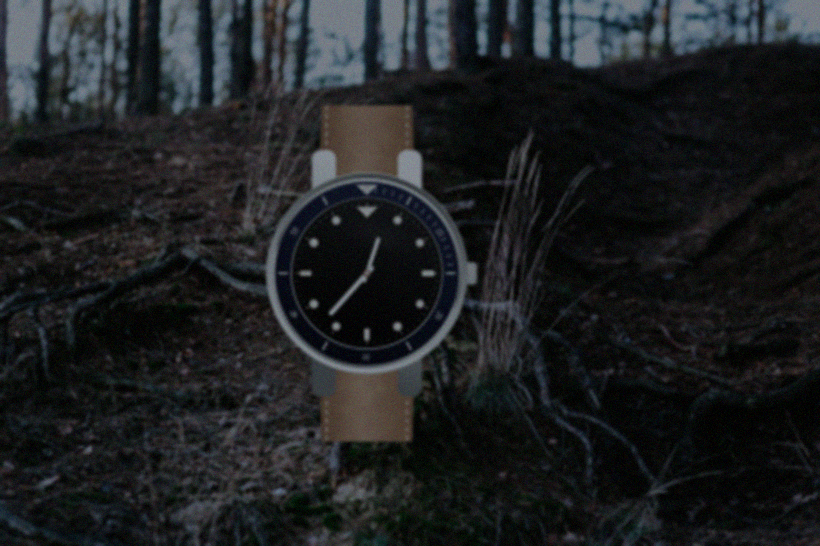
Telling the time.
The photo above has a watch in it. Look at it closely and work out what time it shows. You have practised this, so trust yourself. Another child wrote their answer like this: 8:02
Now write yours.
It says 12:37
